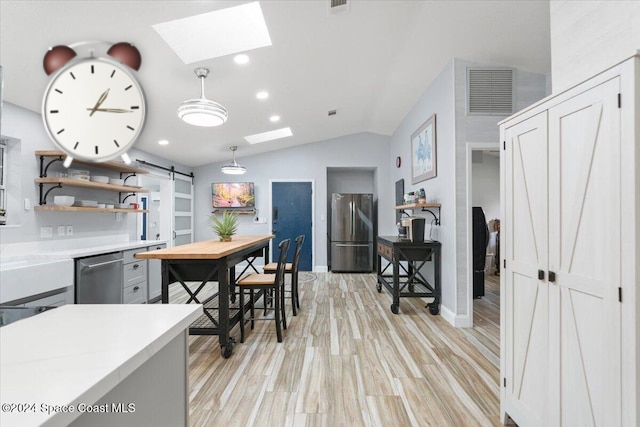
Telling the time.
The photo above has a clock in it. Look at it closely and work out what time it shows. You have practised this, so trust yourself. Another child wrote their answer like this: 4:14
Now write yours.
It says 1:16
